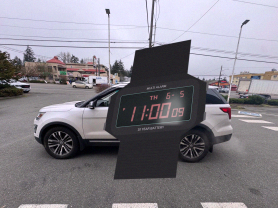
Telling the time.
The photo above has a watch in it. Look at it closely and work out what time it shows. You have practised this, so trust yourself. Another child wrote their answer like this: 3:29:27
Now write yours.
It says 11:00:09
